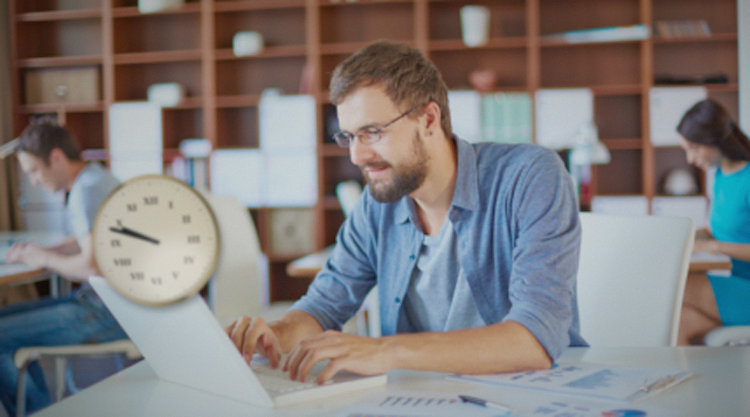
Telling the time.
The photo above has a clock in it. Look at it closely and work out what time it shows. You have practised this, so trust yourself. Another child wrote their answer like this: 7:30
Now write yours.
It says 9:48
